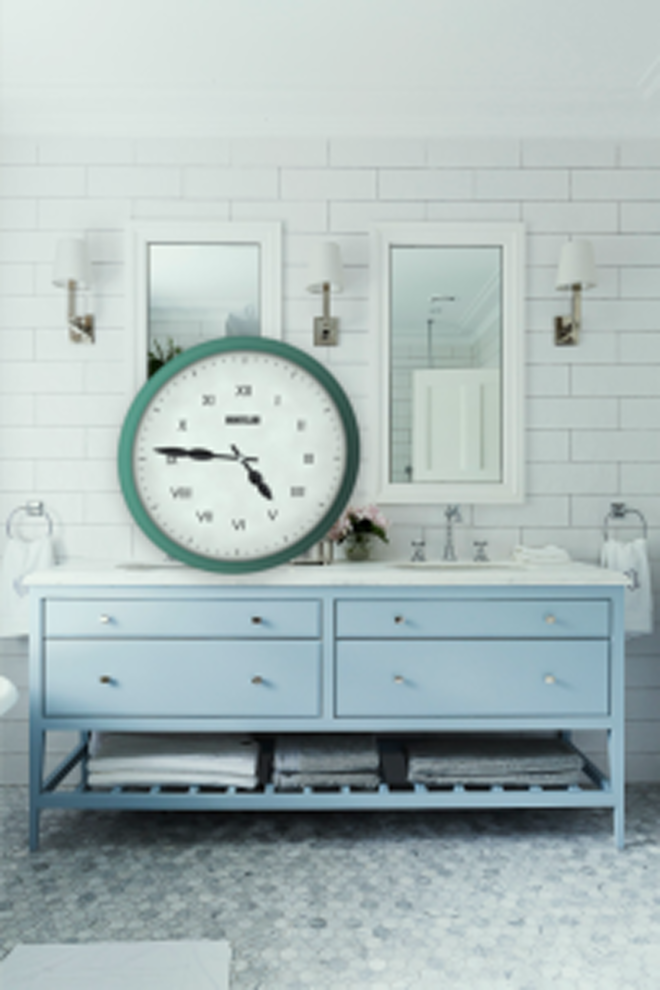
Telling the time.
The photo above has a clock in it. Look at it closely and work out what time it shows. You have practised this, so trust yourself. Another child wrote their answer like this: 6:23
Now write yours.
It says 4:46
